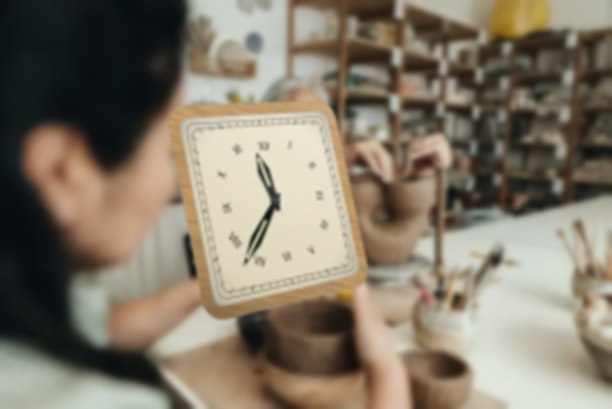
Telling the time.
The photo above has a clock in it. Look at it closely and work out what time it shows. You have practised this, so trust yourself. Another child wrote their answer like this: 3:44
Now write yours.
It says 11:37
